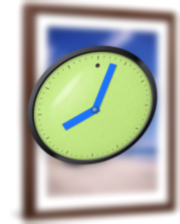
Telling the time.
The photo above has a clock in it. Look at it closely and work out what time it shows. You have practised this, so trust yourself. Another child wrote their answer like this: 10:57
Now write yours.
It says 8:03
